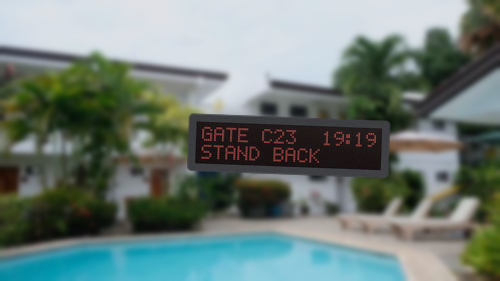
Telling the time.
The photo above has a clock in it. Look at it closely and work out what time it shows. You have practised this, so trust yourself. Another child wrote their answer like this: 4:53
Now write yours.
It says 19:19
